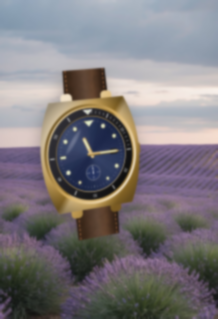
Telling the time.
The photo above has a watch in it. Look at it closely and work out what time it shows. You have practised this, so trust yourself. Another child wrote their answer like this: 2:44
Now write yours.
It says 11:15
